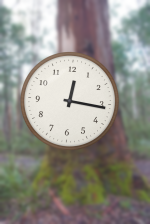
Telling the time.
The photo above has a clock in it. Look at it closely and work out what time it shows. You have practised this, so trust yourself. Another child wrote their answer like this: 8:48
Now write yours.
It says 12:16
